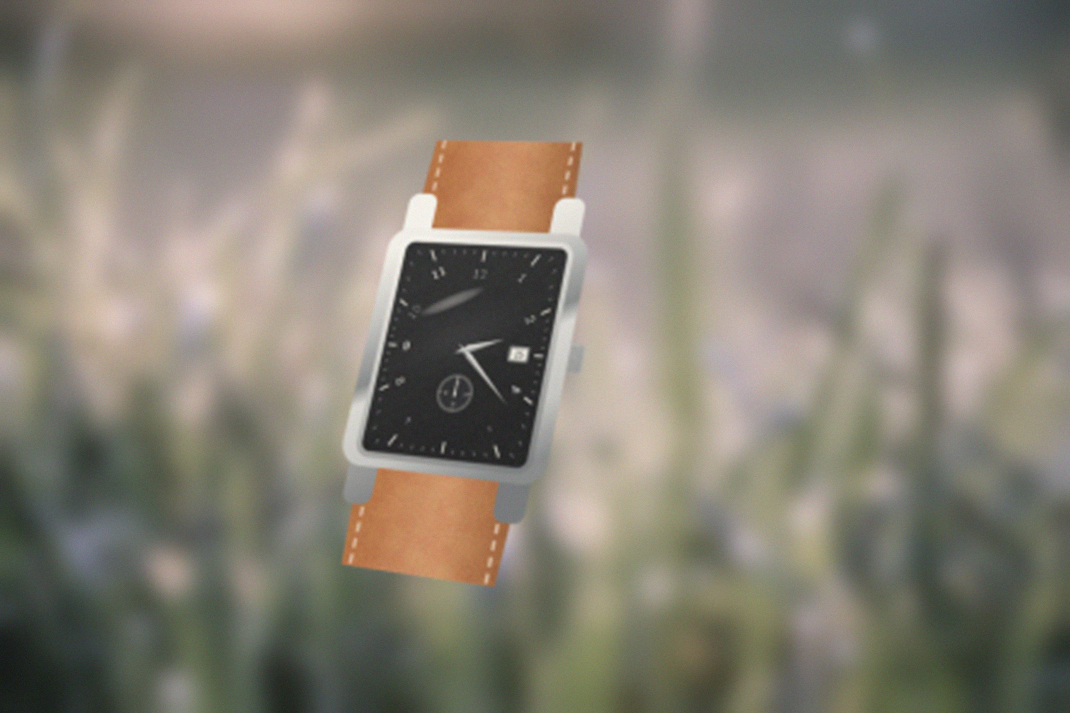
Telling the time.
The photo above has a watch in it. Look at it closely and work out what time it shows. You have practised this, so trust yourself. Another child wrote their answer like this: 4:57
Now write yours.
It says 2:22
